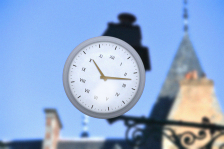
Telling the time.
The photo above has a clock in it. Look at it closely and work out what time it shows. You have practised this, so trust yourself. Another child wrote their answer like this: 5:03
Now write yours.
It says 10:12
